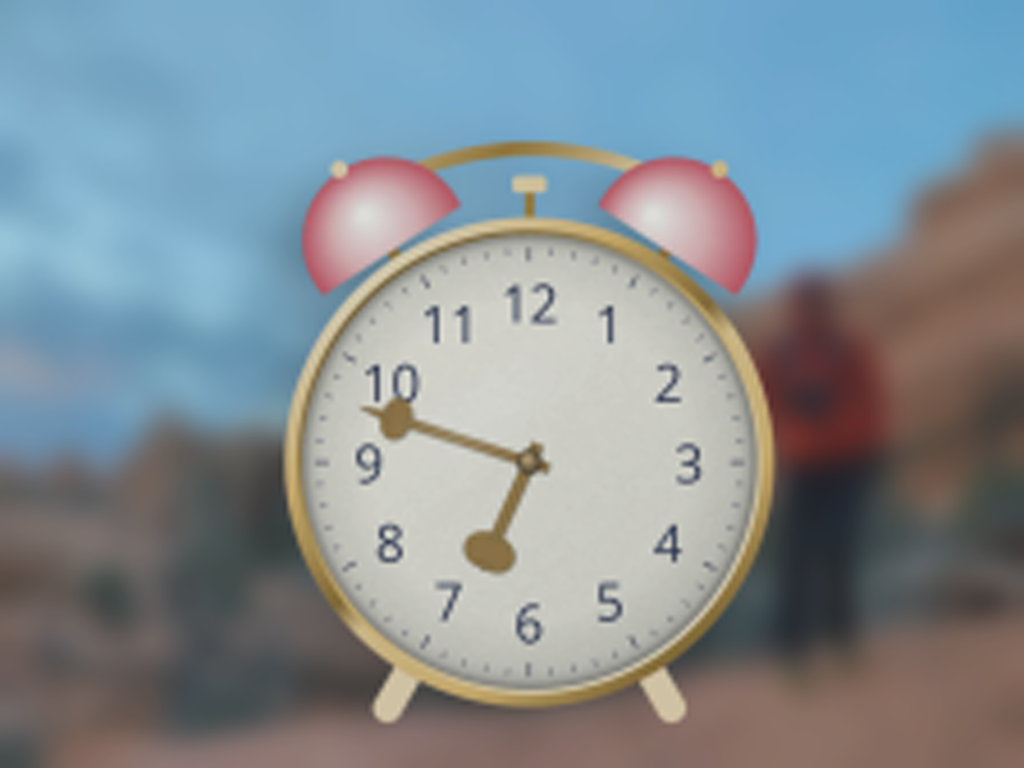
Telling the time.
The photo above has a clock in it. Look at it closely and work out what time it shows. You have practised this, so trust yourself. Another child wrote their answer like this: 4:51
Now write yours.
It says 6:48
